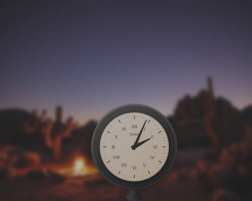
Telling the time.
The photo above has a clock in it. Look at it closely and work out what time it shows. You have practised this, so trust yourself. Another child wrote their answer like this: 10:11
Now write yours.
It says 2:04
